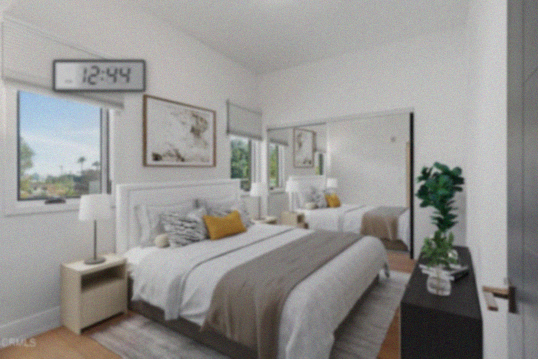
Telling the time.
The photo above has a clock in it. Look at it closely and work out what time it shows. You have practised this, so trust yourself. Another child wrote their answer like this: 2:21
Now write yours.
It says 12:44
